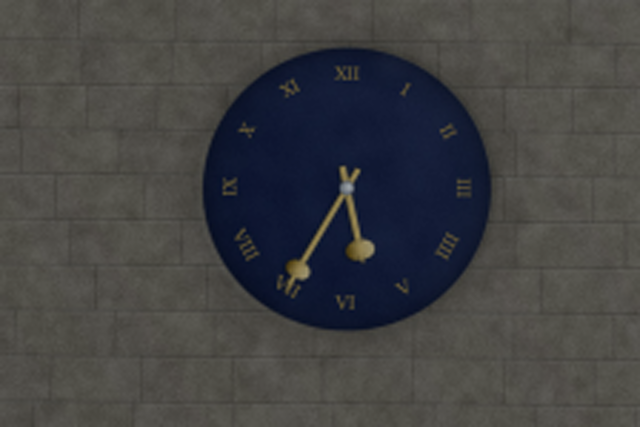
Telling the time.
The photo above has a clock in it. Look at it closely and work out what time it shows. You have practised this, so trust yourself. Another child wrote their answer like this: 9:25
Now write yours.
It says 5:35
